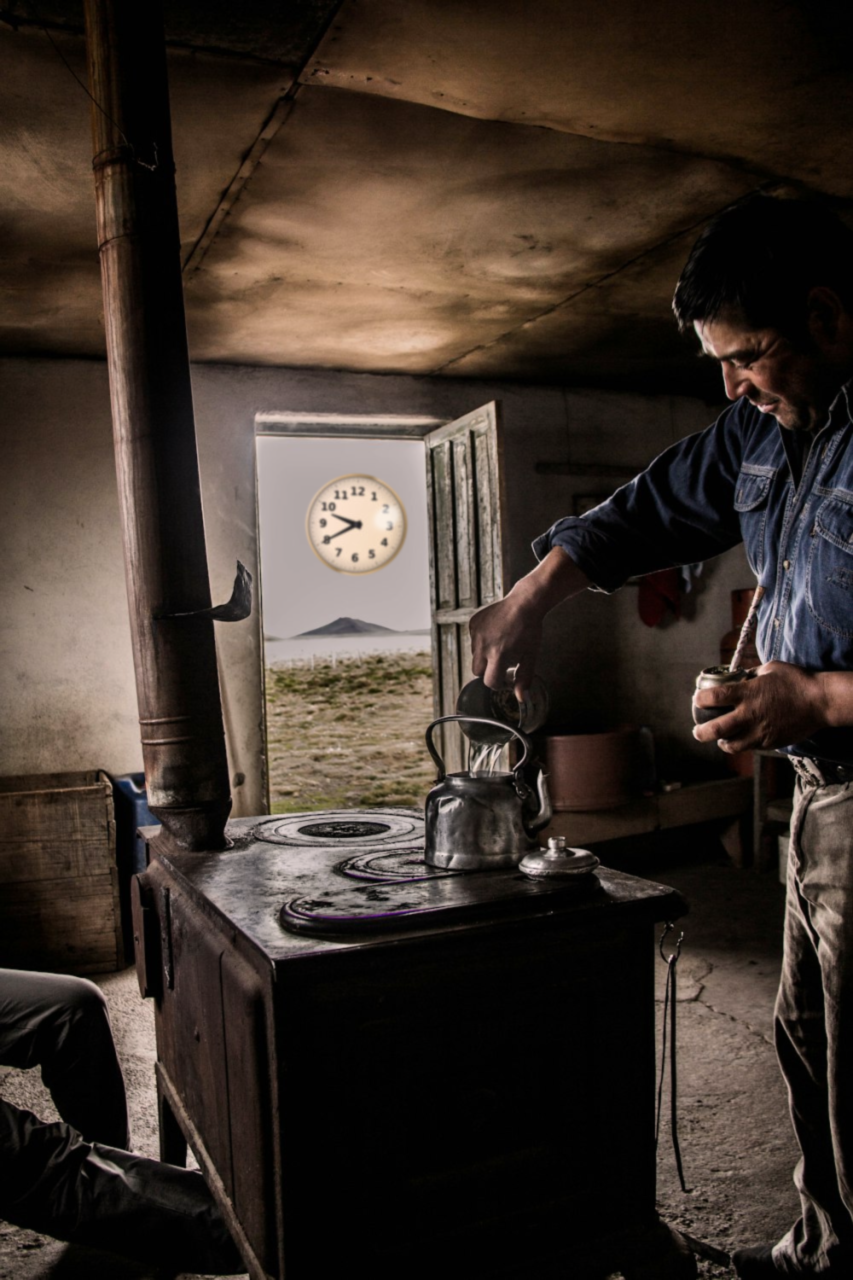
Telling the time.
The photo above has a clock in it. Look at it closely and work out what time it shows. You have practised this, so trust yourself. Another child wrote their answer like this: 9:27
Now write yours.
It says 9:40
